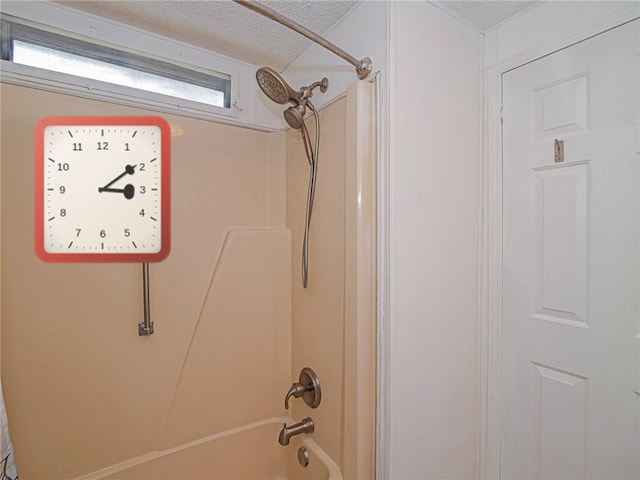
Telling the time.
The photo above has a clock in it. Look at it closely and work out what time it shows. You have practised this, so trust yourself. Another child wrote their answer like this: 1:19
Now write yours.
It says 3:09
